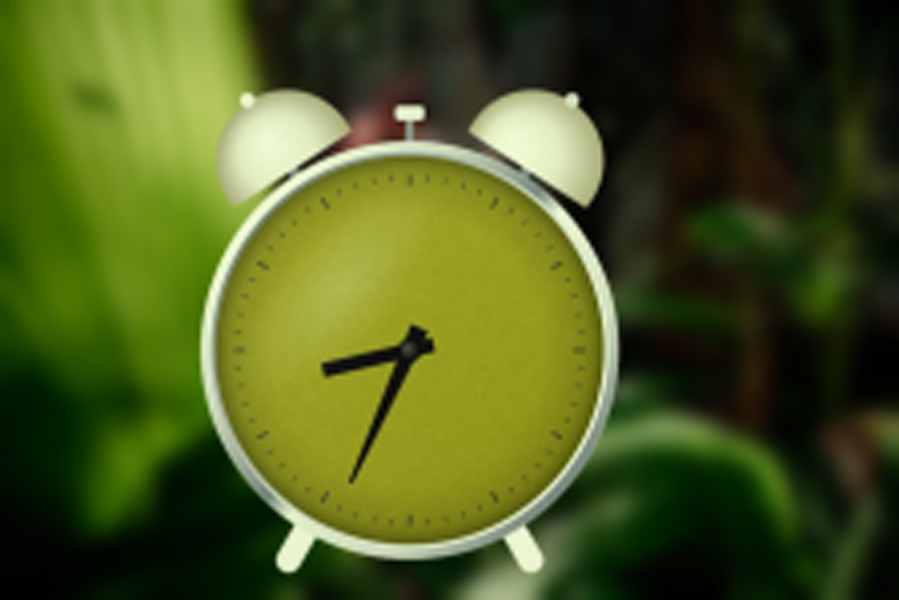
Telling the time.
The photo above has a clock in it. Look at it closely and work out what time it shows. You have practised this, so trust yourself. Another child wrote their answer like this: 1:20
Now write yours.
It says 8:34
